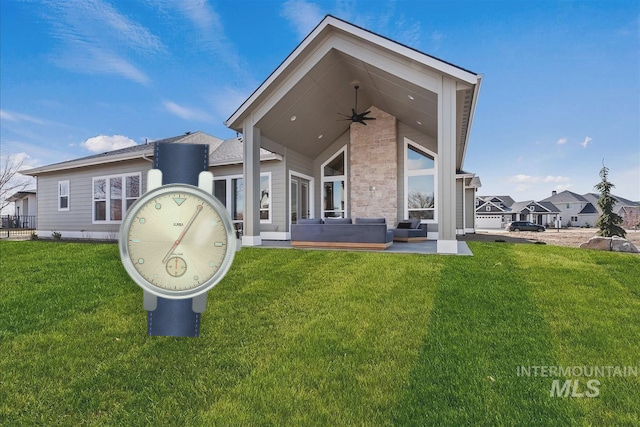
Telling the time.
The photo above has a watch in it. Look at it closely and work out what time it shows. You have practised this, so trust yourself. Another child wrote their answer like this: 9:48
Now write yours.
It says 7:05
